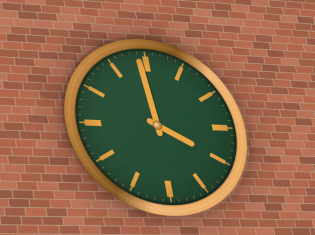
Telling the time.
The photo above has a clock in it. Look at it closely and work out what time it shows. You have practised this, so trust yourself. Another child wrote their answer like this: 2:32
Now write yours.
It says 3:59
